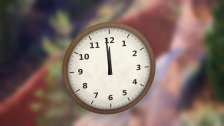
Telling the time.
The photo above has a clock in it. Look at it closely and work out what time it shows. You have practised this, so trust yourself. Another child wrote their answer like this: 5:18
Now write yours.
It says 11:59
